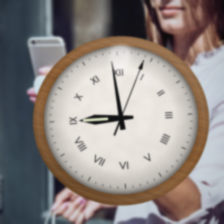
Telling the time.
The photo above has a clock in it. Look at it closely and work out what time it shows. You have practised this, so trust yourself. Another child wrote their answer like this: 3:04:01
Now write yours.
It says 8:59:04
